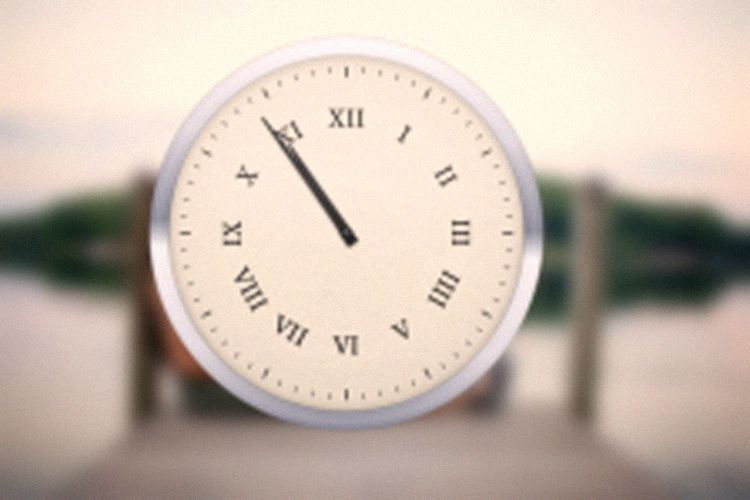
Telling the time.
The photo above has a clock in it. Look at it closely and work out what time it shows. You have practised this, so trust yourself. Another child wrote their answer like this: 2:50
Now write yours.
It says 10:54
